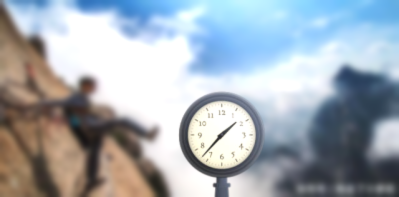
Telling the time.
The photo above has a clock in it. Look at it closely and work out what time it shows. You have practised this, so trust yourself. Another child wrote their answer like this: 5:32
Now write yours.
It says 1:37
